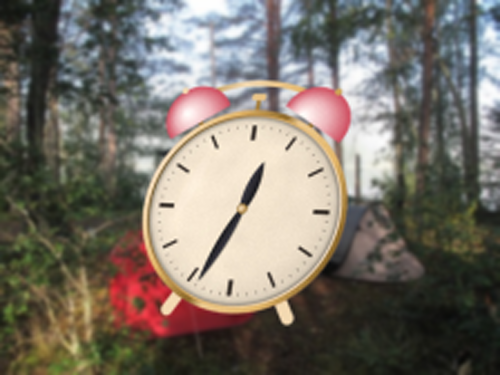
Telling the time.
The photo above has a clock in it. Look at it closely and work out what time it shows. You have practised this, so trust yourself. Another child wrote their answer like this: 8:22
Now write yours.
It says 12:34
